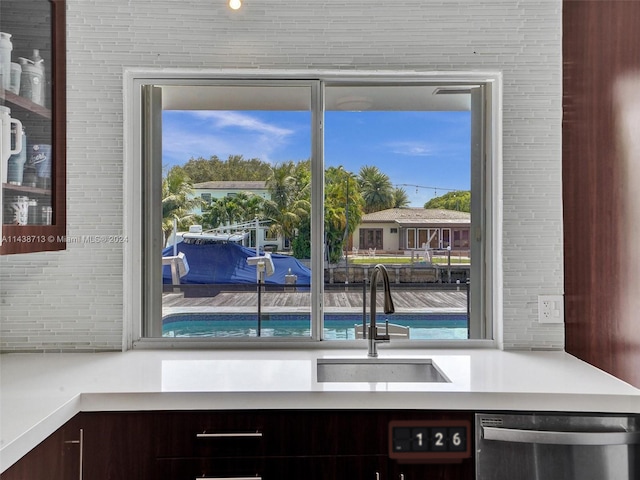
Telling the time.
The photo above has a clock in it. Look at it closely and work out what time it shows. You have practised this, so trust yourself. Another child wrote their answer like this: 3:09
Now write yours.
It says 1:26
